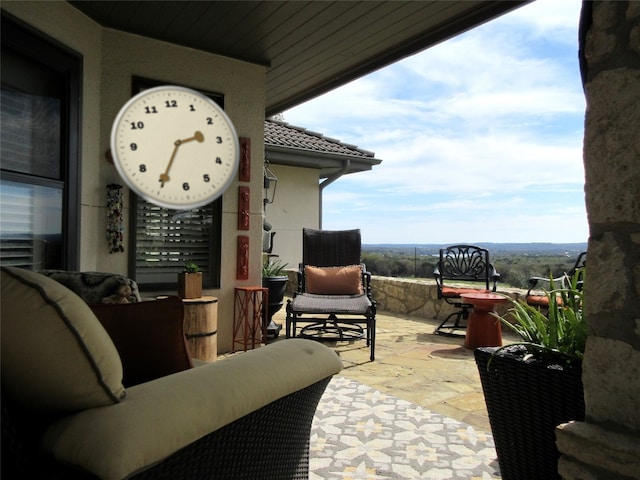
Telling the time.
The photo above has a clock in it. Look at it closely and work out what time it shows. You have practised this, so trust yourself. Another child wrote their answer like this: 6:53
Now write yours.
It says 2:35
